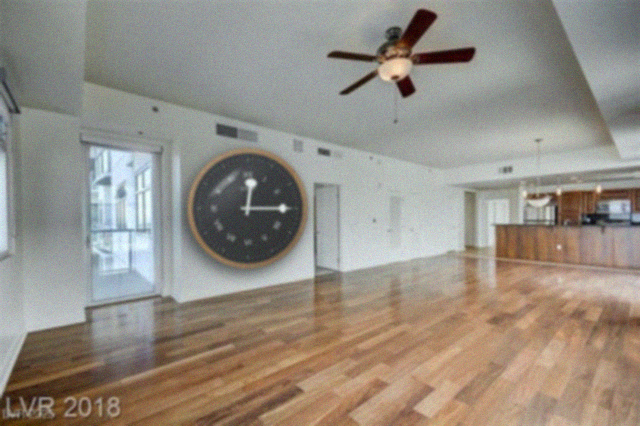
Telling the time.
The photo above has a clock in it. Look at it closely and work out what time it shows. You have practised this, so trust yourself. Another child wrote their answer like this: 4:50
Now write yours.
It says 12:15
